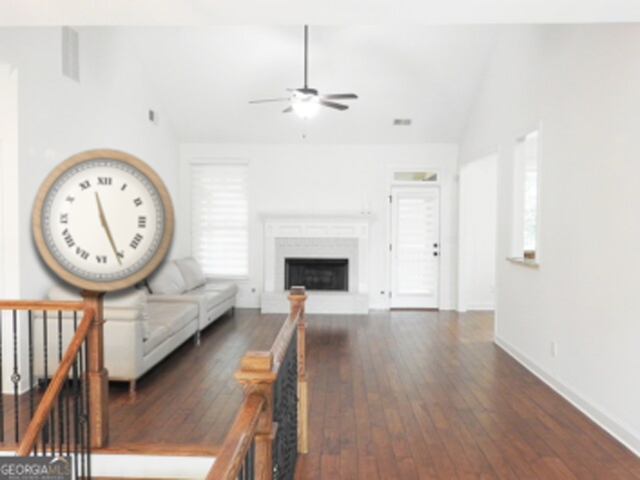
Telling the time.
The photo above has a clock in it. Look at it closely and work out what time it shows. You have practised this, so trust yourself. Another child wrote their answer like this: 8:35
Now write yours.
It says 11:26
